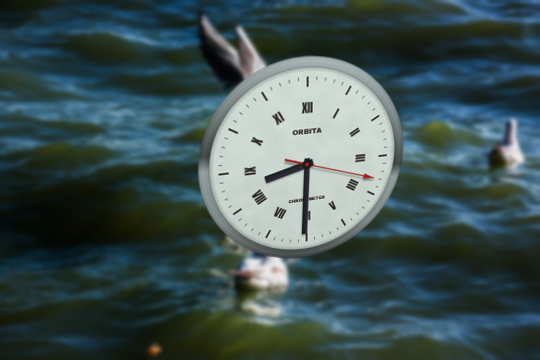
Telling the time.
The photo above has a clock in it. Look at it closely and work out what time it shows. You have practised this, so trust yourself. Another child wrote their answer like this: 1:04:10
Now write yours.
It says 8:30:18
